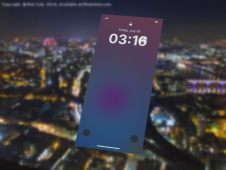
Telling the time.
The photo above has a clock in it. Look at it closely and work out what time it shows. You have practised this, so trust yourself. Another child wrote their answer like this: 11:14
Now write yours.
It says 3:16
